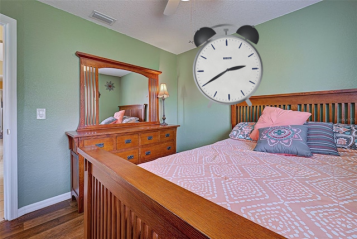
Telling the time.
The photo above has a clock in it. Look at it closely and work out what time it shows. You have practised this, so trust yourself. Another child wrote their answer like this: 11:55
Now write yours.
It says 2:40
